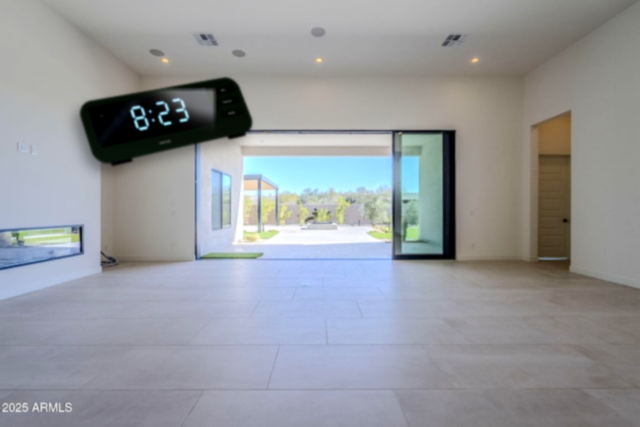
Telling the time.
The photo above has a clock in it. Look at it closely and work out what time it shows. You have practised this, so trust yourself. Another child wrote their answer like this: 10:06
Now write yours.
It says 8:23
